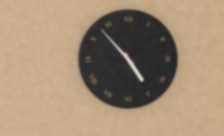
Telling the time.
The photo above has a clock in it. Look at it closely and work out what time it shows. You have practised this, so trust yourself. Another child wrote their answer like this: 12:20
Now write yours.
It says 4:53
